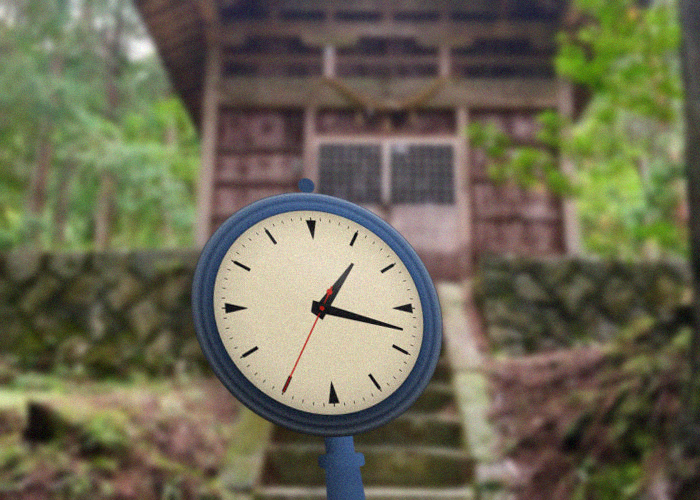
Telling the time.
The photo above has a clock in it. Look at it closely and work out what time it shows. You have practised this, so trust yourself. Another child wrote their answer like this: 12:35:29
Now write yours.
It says 1:17:35
